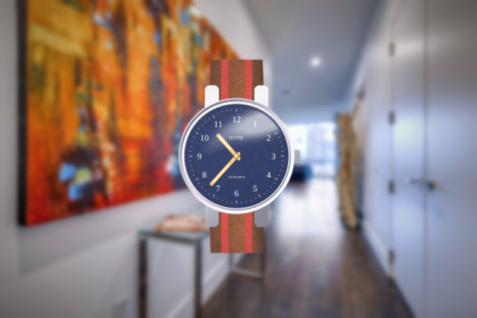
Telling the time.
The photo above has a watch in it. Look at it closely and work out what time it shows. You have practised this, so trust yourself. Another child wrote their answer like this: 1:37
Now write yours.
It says 10:37
